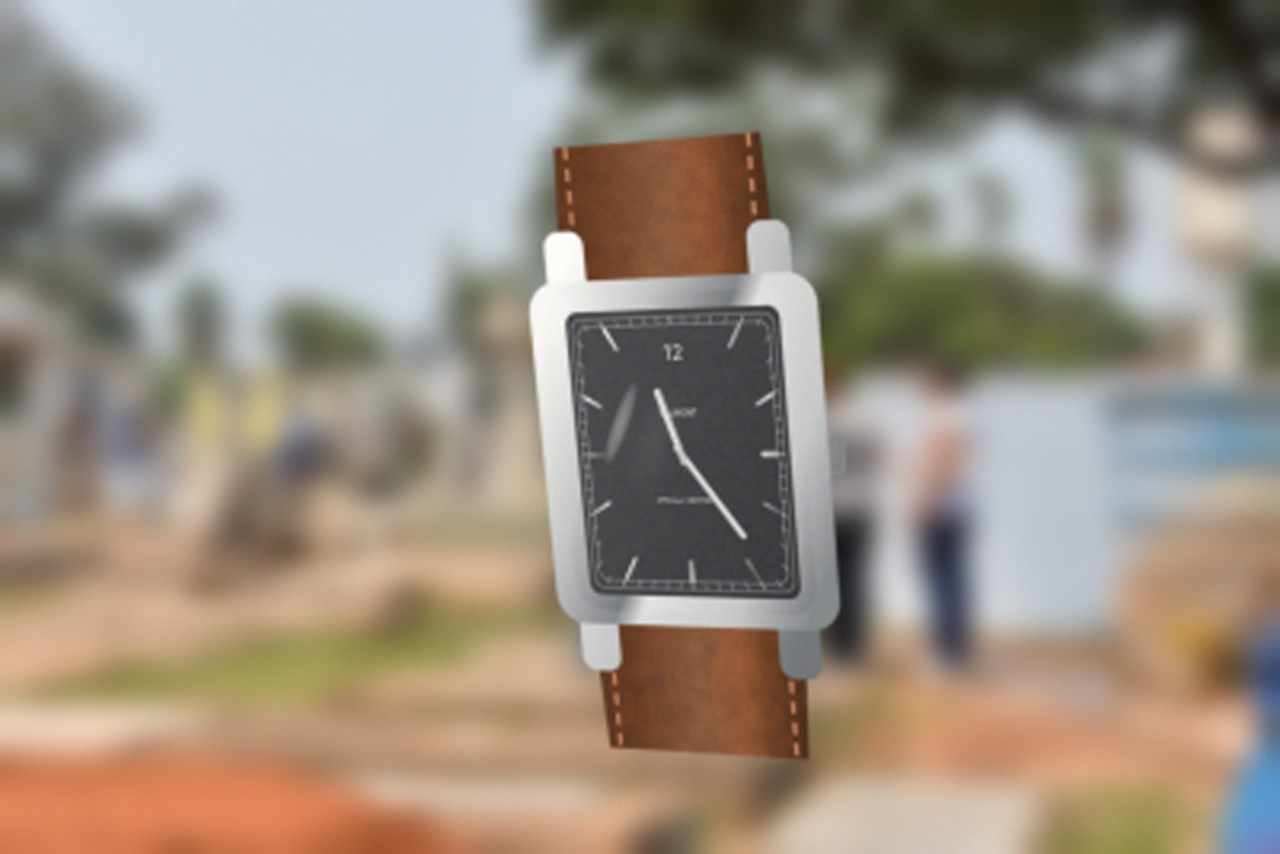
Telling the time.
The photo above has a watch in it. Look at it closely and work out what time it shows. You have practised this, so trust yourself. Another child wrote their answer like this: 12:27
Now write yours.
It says 11:24
